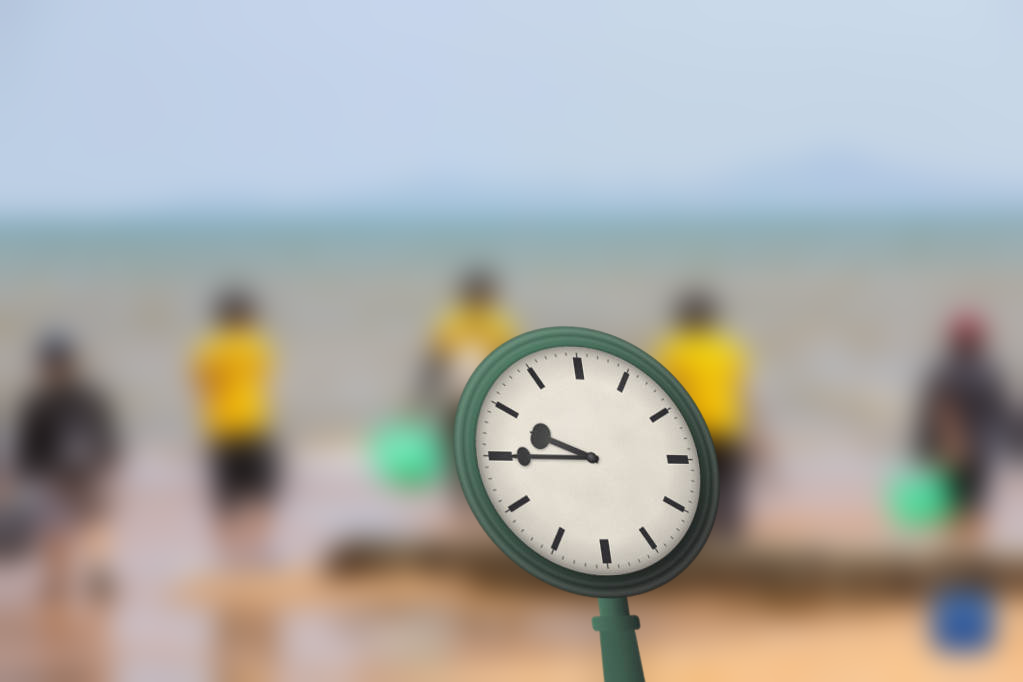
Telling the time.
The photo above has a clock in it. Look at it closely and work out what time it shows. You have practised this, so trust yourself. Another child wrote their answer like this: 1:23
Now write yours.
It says 9:45
